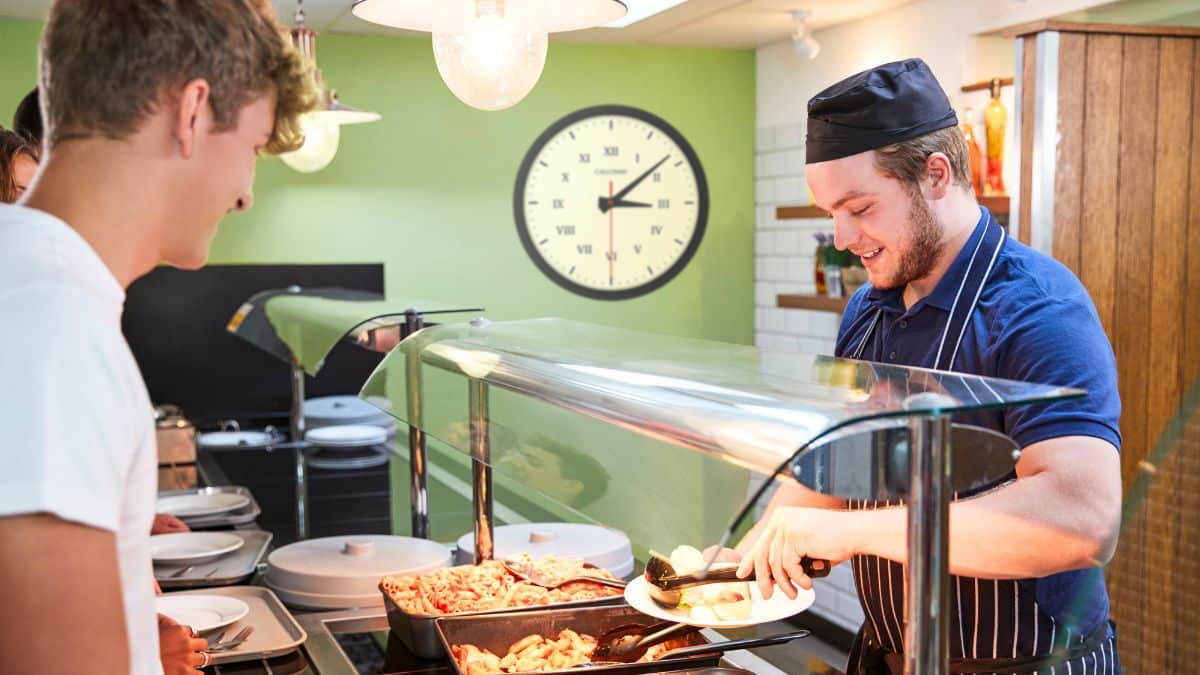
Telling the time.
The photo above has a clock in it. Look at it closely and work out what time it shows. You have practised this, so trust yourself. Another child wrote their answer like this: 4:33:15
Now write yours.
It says 3:08:30
